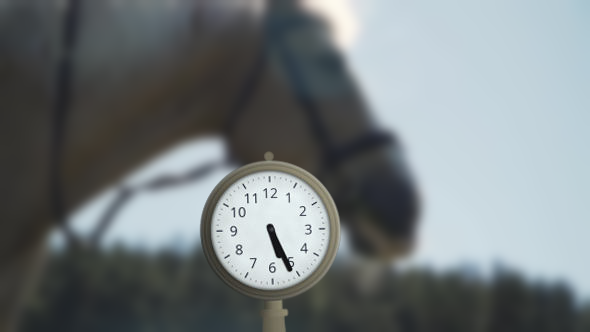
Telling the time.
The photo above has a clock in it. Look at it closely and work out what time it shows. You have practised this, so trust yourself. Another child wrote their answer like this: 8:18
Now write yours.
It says 5:26
